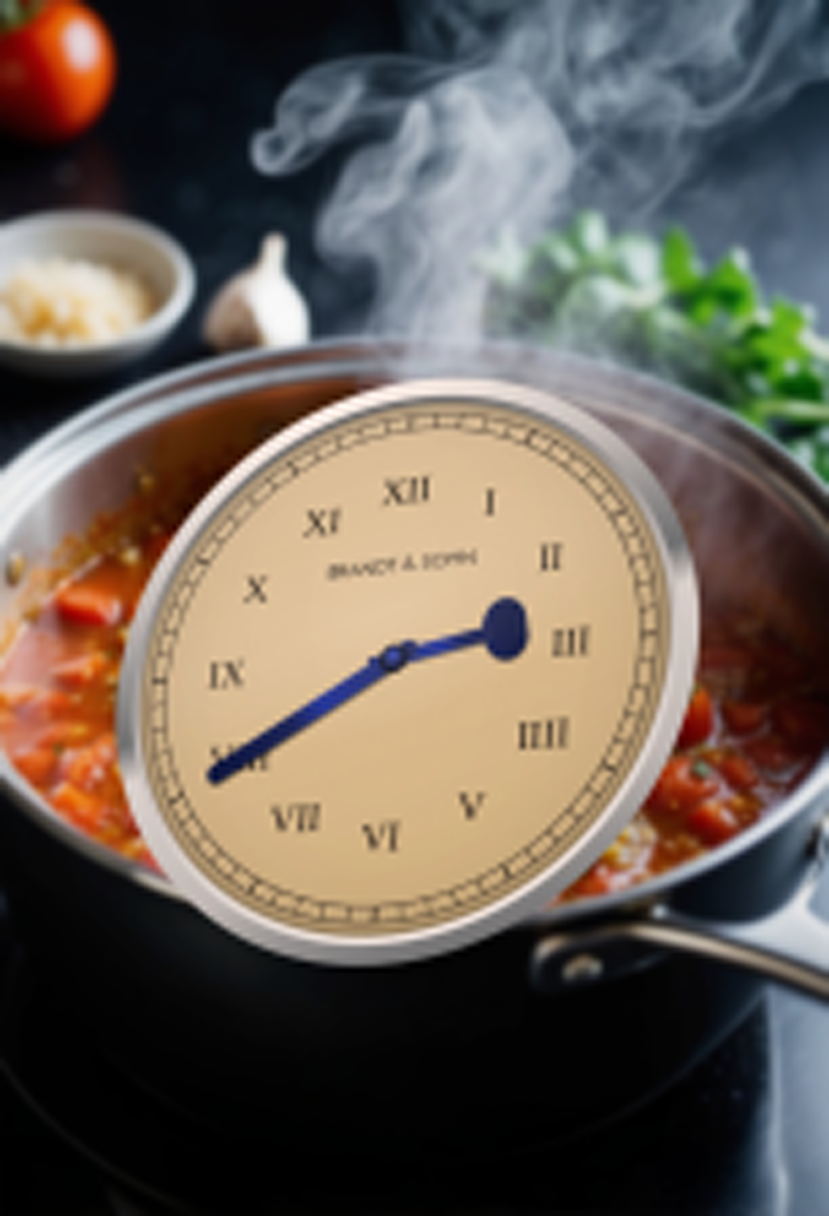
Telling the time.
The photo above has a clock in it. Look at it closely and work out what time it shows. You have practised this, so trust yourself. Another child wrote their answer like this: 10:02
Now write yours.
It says 2:40
